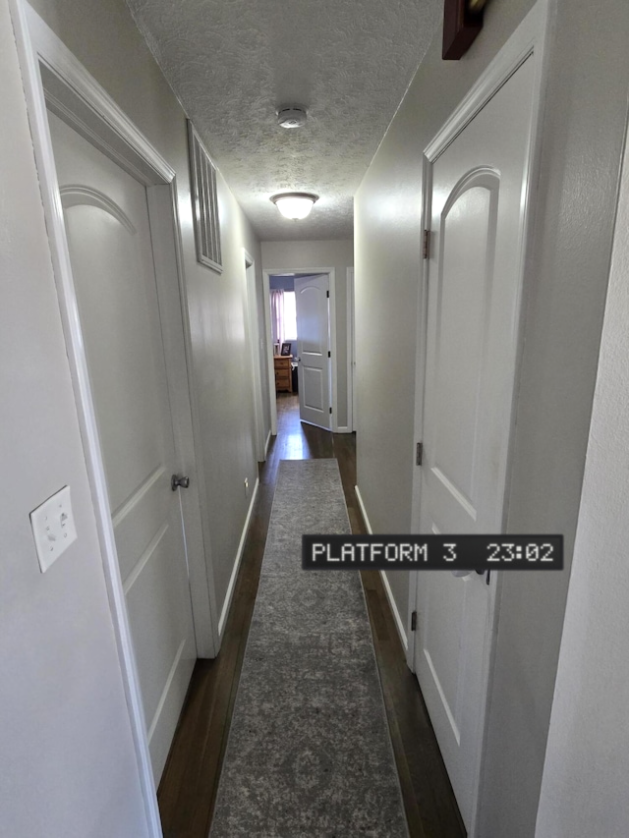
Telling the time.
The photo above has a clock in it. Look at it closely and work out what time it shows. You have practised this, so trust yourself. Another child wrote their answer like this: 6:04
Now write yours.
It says 23:02
